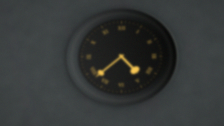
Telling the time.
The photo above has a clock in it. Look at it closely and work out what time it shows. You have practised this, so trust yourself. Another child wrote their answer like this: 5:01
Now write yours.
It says 4:38
